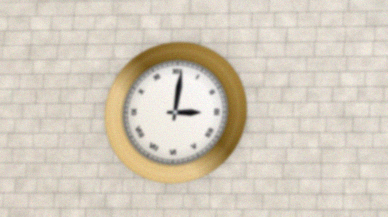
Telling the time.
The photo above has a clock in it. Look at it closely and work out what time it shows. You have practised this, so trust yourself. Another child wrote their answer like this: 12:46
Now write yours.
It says 3:01
